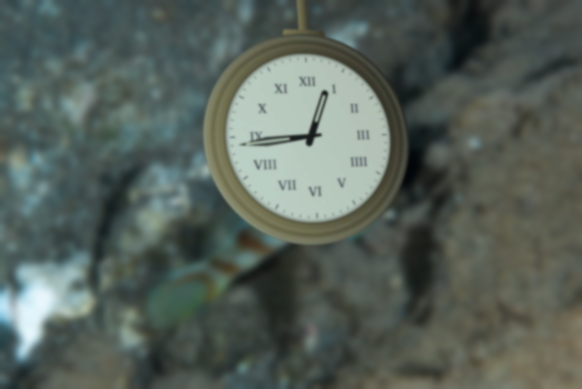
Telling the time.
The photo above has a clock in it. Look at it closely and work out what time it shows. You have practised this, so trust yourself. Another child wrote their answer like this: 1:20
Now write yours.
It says 12:44
